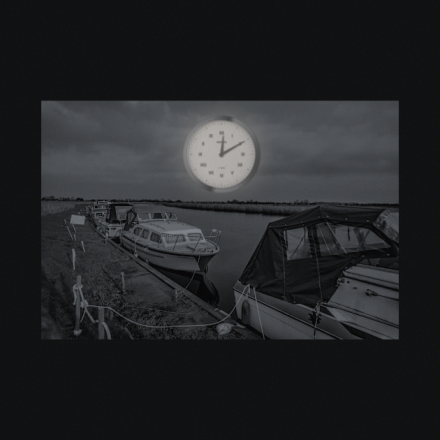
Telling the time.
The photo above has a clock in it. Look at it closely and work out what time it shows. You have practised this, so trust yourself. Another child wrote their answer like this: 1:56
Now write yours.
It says 12:10
